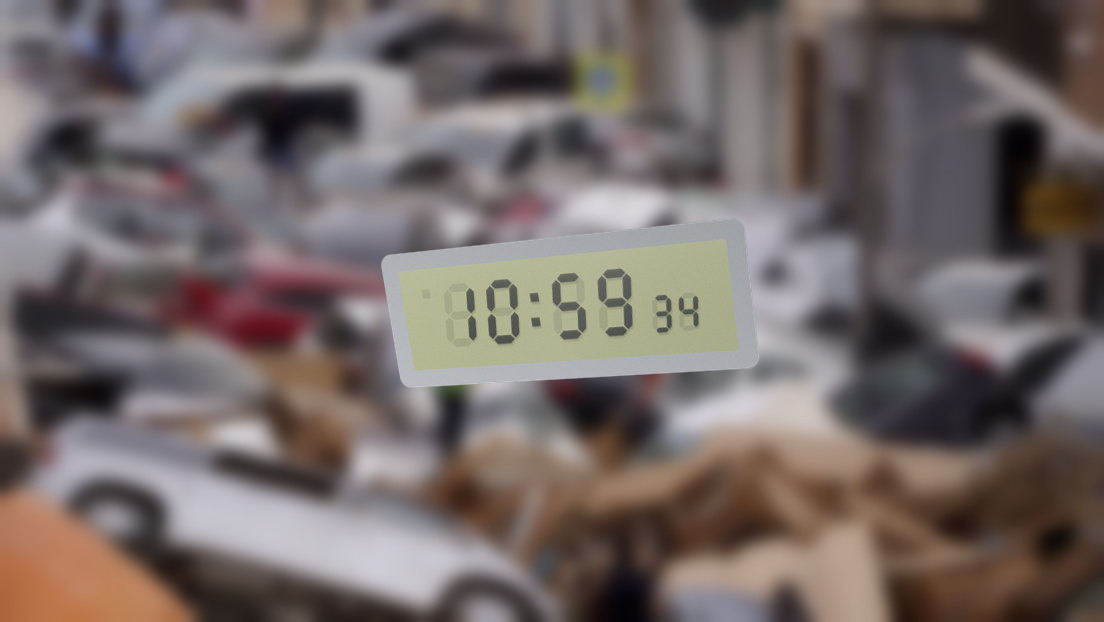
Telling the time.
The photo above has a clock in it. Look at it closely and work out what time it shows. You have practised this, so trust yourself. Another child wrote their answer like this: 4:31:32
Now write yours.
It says 10:59:34
